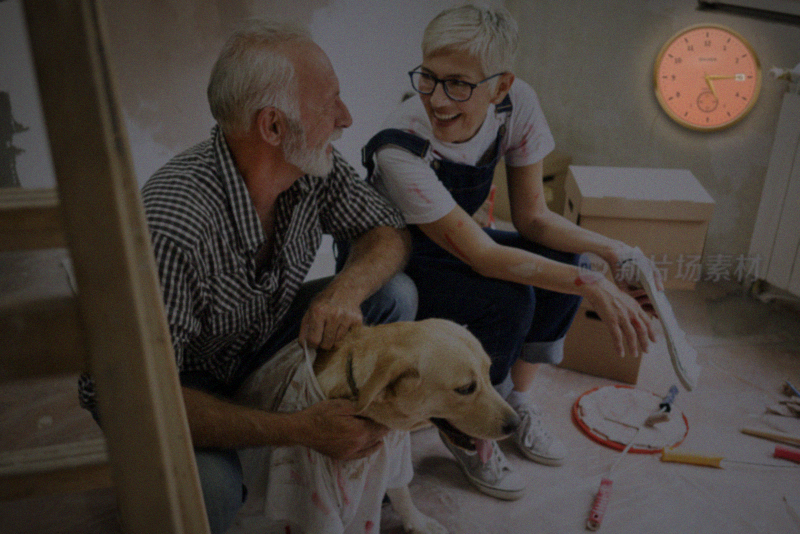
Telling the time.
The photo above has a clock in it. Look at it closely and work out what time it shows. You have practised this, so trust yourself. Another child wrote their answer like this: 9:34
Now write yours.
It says 5:15
